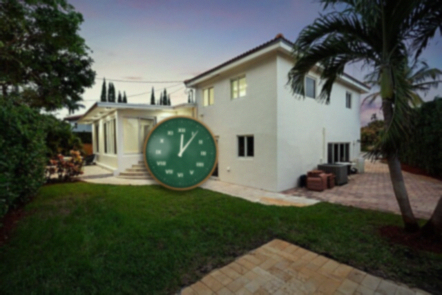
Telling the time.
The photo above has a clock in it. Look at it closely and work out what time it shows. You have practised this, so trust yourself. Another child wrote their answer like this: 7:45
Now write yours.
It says 12:06
